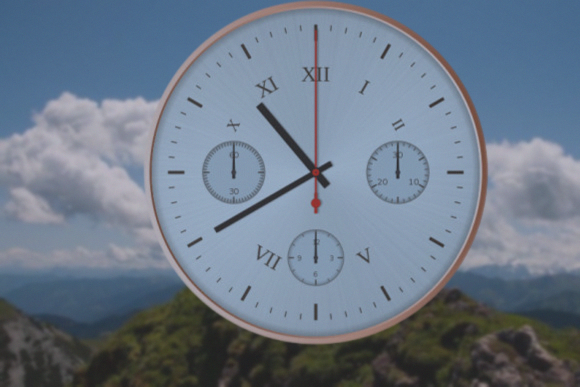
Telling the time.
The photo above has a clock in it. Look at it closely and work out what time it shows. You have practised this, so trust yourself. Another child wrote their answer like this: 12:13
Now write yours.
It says 10:40
